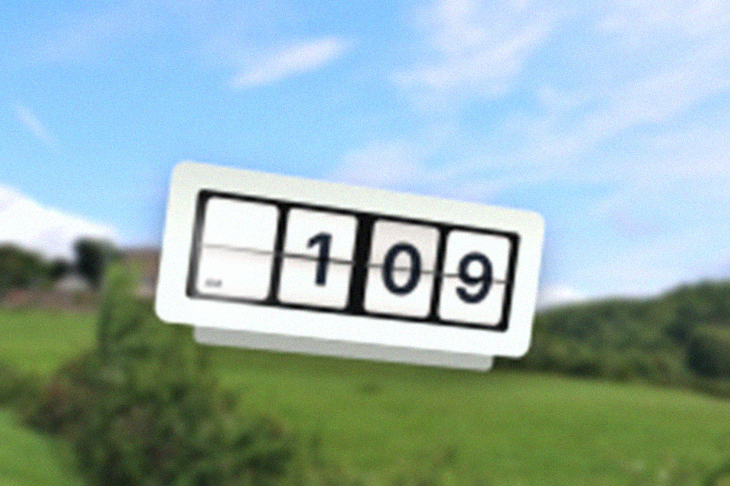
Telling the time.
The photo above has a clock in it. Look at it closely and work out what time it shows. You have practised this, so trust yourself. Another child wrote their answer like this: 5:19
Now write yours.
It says 1:09
